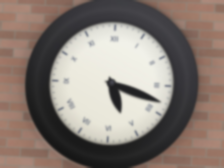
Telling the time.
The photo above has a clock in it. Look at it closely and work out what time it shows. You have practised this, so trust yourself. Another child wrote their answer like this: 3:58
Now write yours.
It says 5:18
